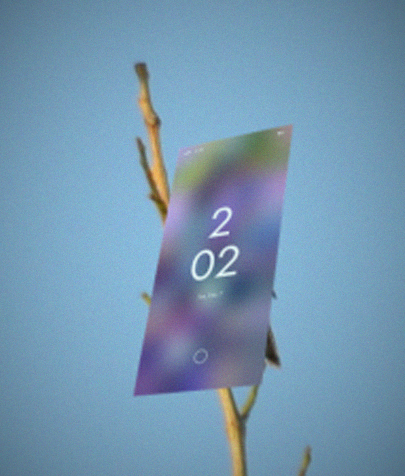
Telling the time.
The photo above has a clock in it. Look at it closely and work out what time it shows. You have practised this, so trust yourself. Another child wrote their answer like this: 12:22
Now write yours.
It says 2:02
